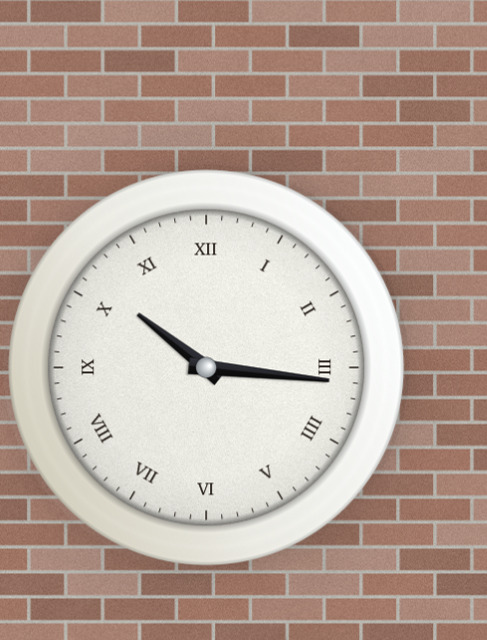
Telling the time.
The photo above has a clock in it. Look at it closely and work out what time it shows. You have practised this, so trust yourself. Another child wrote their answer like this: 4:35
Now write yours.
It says 10:16
